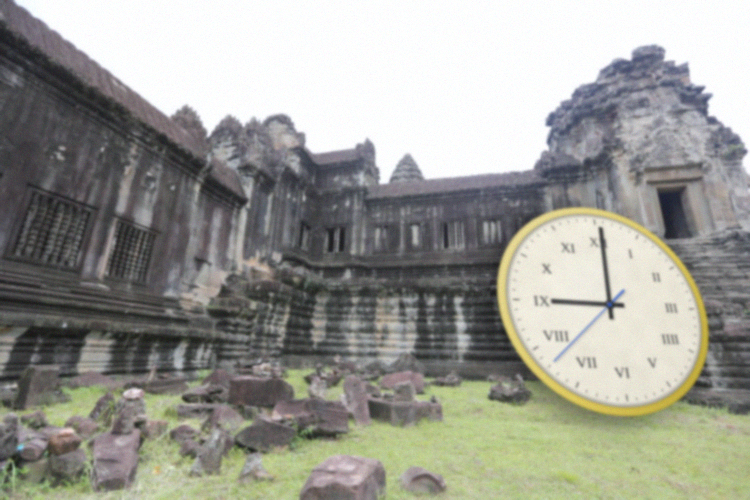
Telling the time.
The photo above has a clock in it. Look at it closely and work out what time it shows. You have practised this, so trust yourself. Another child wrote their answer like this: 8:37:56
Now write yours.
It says 9:00:38
